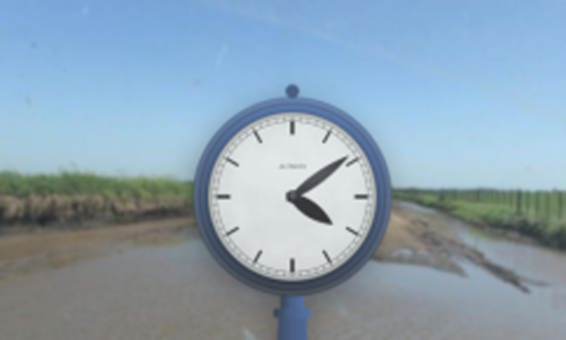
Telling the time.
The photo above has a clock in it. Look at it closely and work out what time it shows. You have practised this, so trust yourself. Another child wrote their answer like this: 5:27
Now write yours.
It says 4:09
